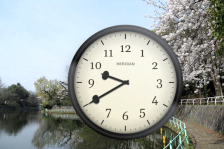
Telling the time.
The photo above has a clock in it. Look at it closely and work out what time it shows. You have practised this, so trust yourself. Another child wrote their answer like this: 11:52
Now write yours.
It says 9:40
